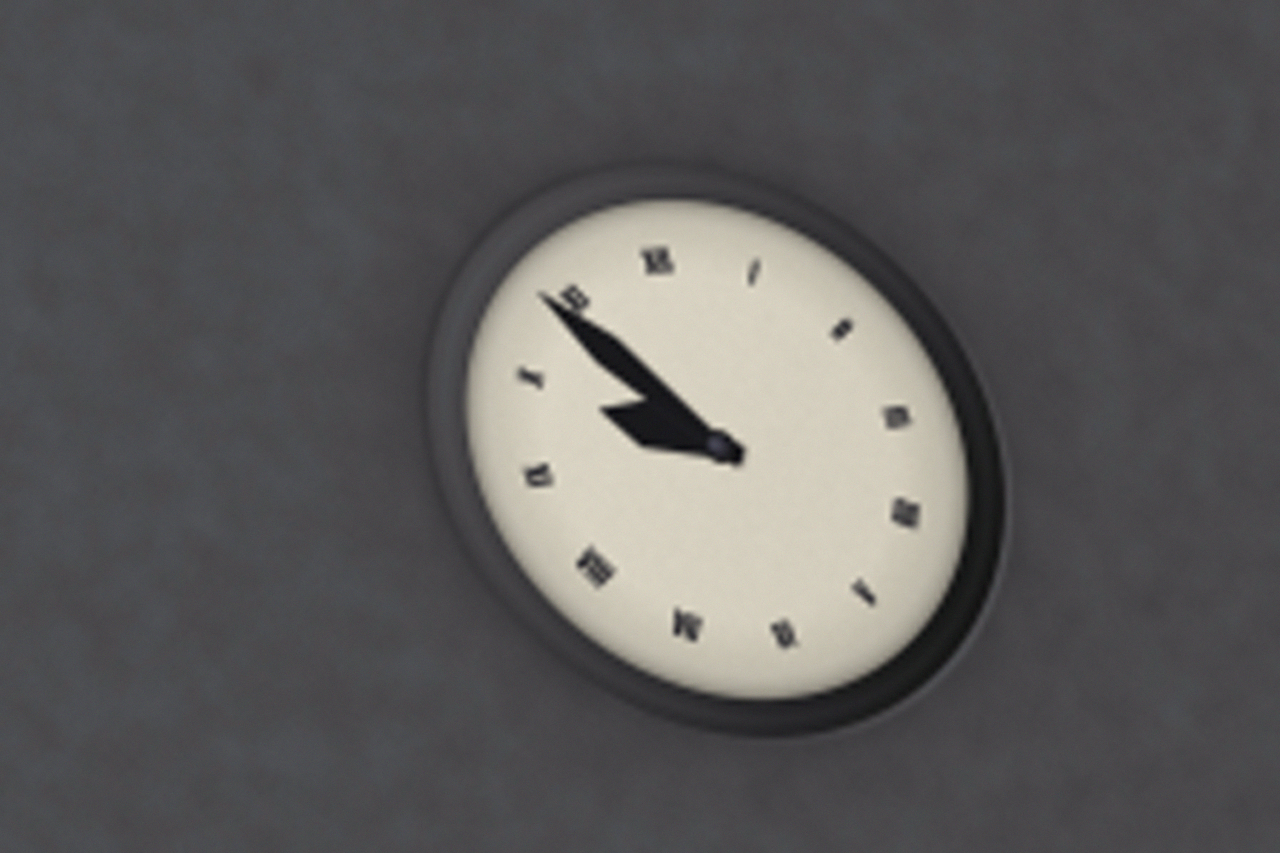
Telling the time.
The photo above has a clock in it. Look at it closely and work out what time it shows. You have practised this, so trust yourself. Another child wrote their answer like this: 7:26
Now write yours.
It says 9:54
